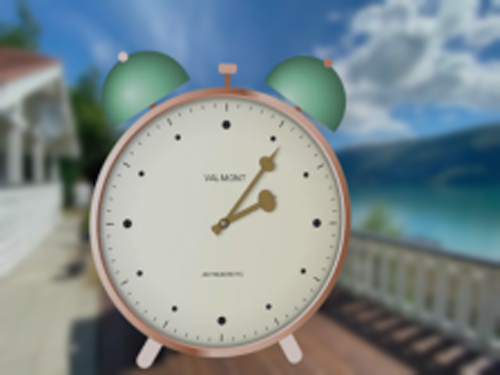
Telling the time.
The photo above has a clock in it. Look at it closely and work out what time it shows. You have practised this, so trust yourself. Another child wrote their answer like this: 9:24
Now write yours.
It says 2:06
